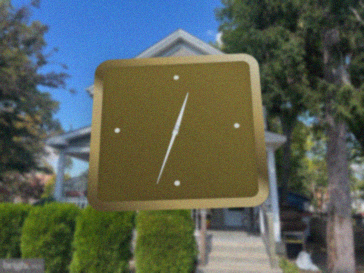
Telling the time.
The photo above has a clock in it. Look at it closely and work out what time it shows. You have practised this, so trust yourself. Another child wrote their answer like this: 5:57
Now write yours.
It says 12:33
